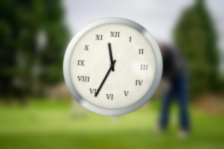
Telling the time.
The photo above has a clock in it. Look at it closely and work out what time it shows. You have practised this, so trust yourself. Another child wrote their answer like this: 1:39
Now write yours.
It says 11:34
